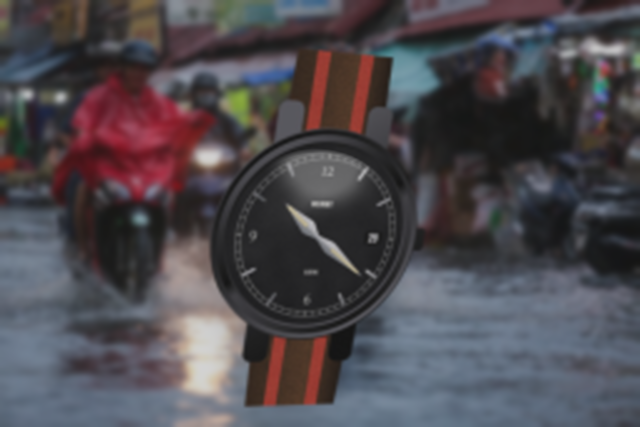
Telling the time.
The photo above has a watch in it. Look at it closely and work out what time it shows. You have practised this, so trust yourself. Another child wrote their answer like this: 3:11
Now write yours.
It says 10:21
